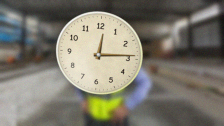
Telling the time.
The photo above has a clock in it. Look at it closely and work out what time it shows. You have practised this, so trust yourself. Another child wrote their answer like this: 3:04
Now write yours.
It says 12:14
